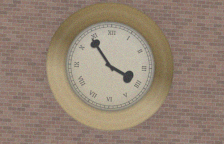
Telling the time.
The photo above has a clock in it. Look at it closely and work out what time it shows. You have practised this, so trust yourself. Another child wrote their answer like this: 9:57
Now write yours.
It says 3:54
